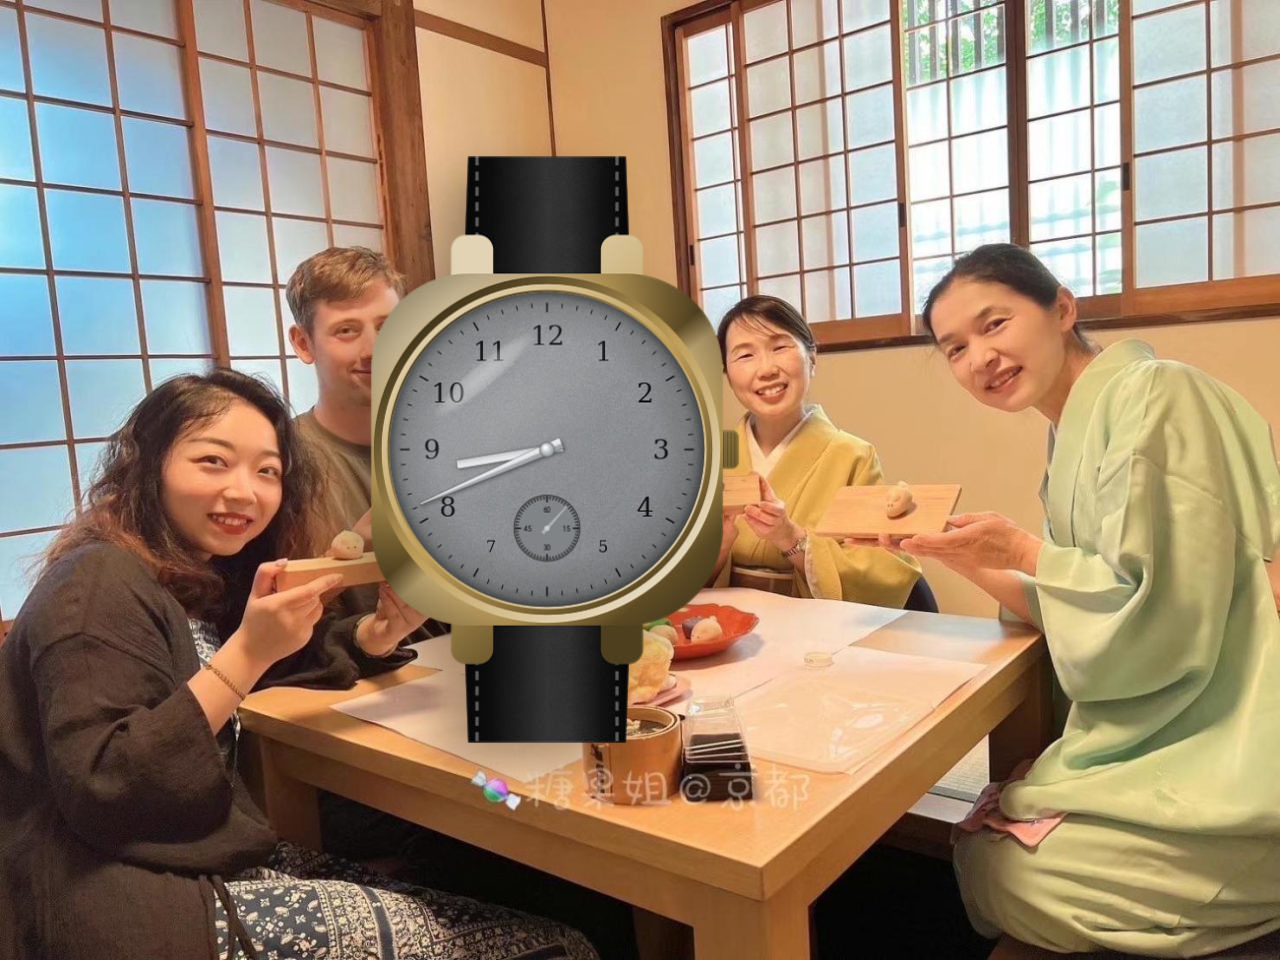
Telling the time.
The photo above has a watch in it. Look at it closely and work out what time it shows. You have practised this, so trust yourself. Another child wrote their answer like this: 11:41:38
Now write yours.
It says 8:41:07
